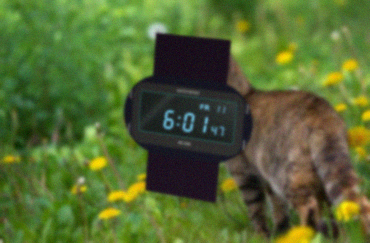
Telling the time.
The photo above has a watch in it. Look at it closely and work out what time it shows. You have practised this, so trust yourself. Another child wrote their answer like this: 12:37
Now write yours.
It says 6:01
